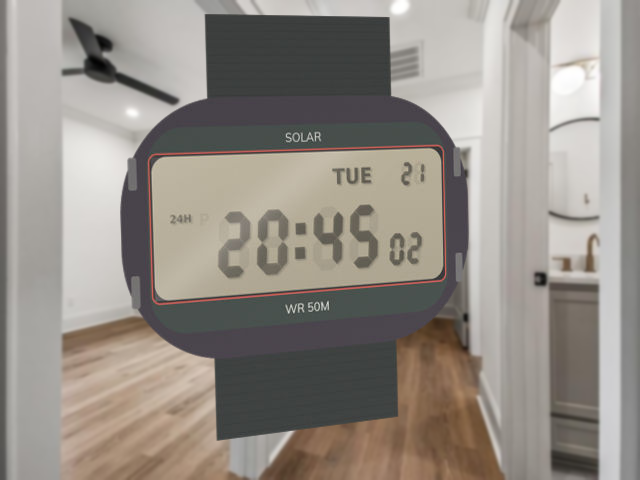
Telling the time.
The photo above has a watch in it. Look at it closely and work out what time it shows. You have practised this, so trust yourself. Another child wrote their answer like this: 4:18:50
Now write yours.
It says 20:45:02
